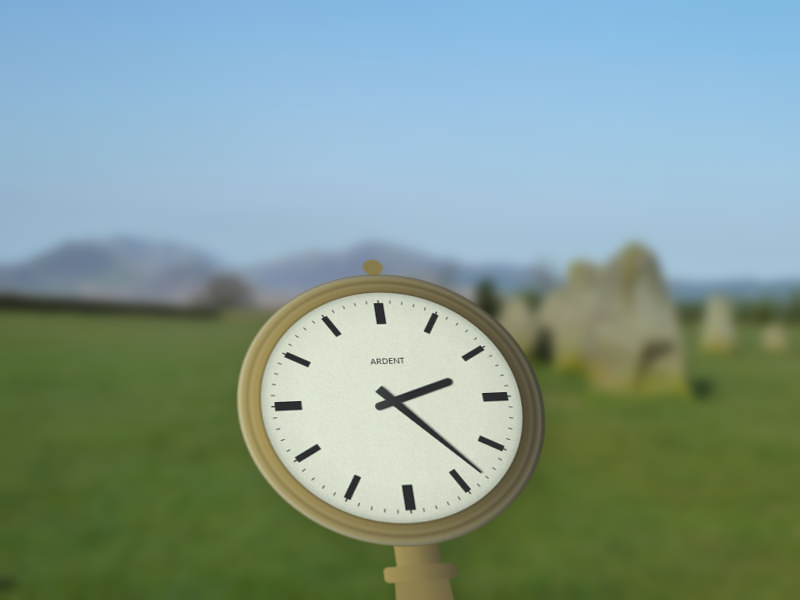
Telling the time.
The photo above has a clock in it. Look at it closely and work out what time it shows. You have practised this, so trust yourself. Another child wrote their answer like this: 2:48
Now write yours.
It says 2:23
